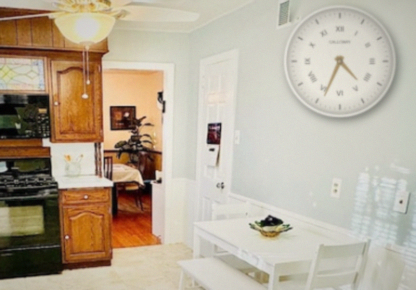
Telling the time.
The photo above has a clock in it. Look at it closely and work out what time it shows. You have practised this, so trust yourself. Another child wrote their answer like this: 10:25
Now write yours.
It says 4:34
